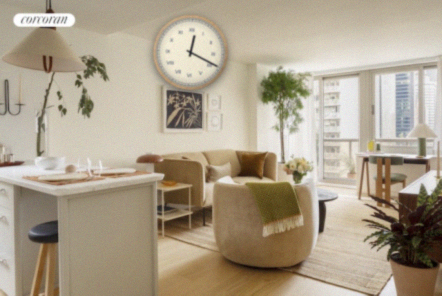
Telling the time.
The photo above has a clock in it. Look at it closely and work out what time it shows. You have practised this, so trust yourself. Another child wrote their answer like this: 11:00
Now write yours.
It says 12:19
